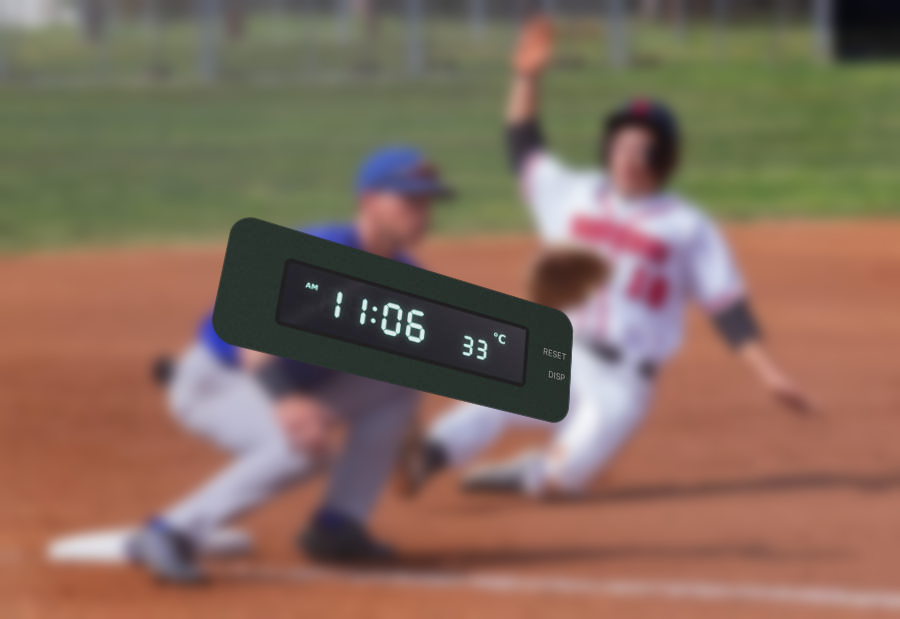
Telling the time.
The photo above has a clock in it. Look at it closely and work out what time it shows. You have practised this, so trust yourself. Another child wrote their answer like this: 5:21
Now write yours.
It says 11:06
